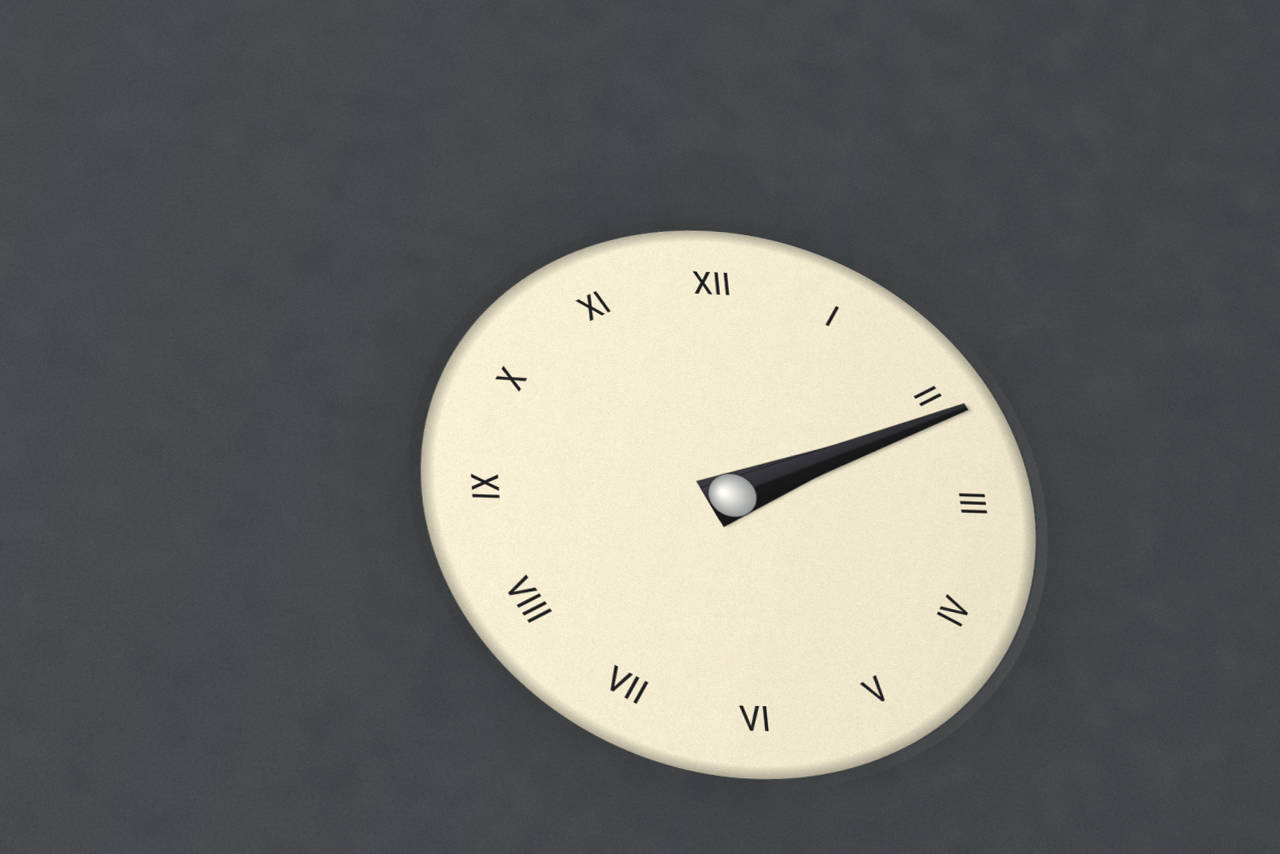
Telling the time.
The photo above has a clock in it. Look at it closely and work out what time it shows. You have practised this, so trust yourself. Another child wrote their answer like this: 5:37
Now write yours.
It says 2:11
